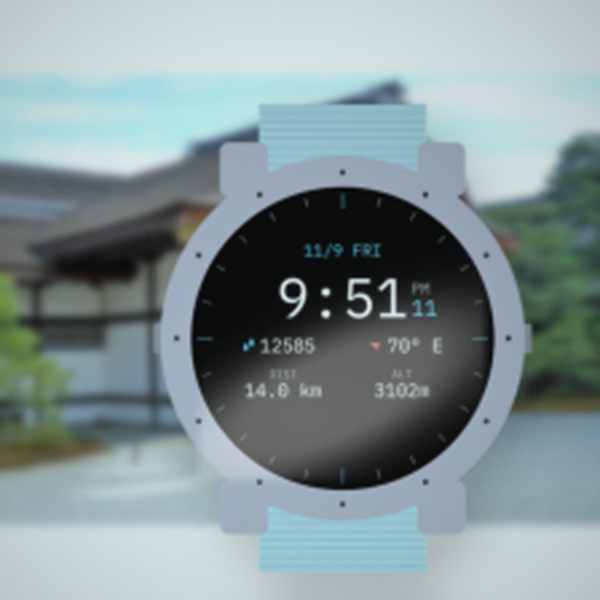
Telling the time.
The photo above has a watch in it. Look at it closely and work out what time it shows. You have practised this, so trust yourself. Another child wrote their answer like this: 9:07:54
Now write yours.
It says 9:51:11
